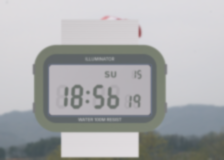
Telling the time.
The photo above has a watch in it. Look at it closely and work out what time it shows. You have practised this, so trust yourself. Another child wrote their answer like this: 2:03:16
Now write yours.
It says 18:56:19
